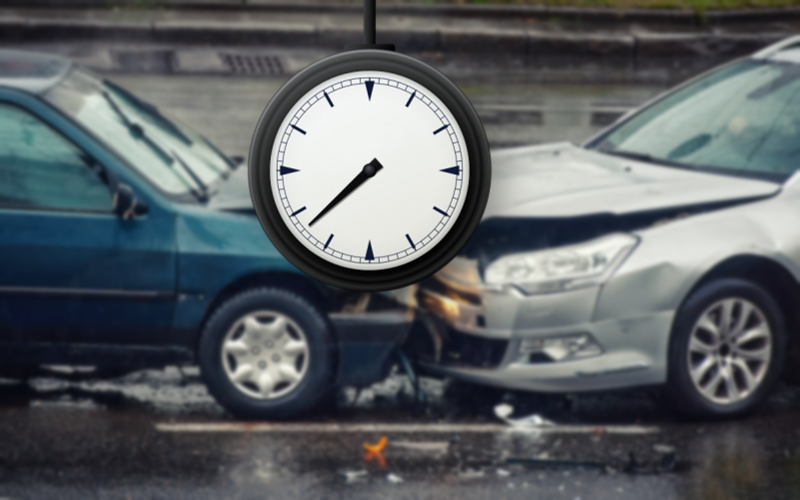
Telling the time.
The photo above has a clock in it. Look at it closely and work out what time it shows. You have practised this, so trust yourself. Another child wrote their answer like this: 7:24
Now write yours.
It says 7:38
